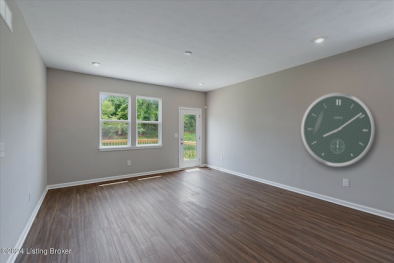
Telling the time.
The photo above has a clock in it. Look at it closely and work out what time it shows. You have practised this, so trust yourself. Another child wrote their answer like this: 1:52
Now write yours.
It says 8:09
